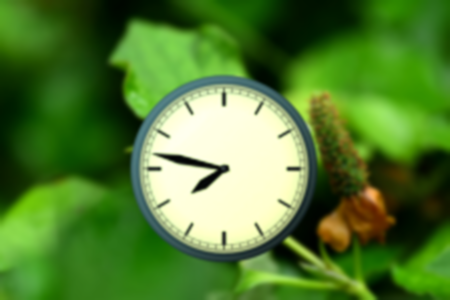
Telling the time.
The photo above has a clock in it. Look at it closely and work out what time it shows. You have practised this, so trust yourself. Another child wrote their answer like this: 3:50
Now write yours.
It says 7:47
